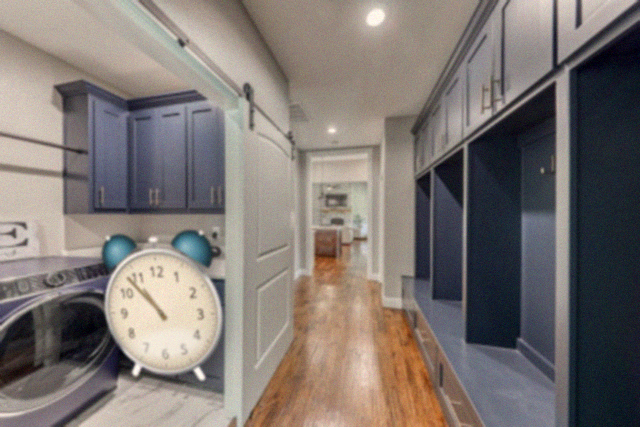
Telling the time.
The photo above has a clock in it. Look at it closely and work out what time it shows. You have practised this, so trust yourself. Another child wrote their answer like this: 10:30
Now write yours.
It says 10:53
